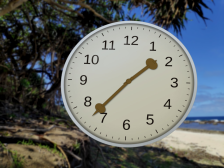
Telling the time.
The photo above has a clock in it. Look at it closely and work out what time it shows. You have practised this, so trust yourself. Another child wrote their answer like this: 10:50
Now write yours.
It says 1:37
